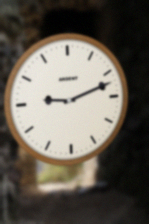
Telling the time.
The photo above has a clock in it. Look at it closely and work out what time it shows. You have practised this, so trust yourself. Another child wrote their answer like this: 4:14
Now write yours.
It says 9:12
